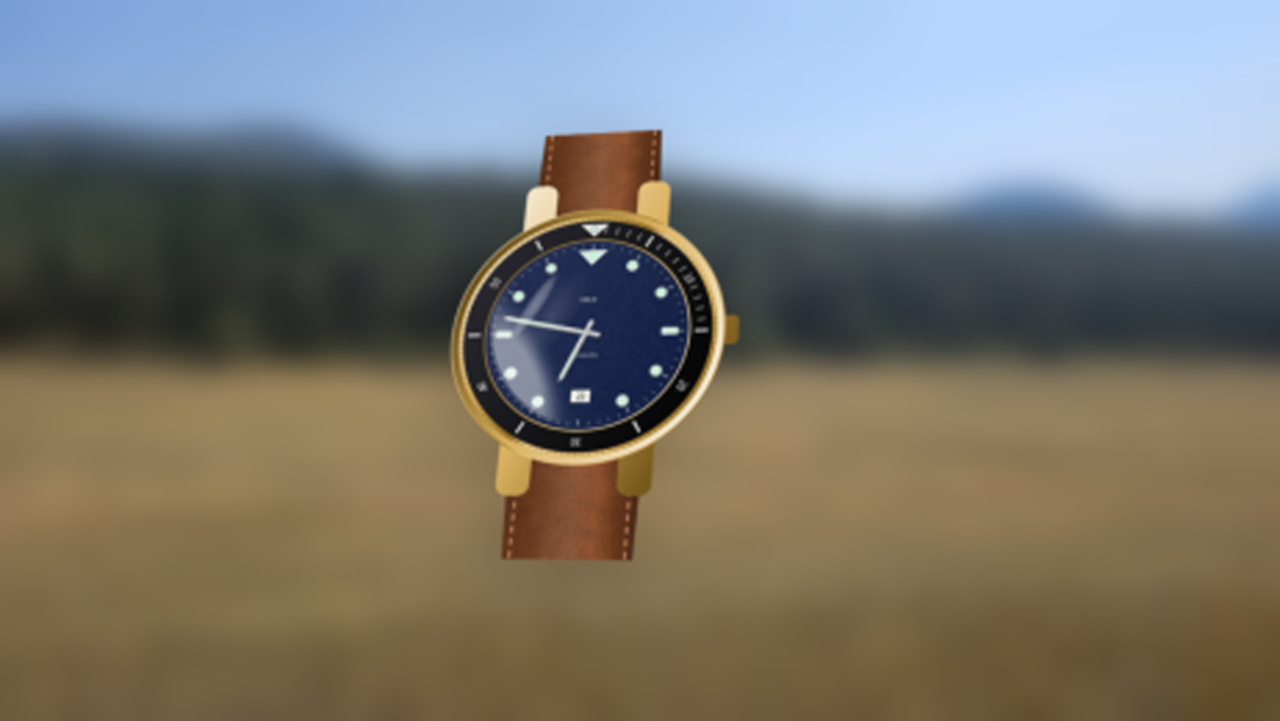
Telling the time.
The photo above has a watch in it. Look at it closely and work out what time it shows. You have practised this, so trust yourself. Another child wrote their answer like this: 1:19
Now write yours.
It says 6:47
